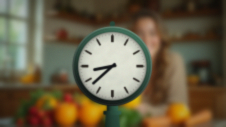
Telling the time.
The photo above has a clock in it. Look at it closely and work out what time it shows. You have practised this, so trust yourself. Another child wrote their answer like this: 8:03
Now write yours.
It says 8:38
